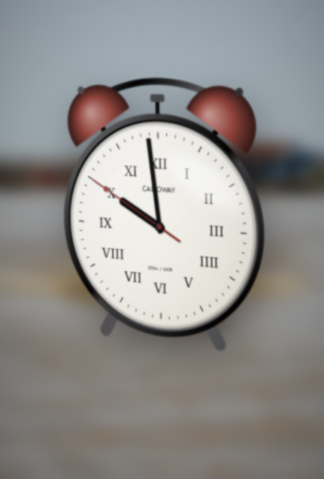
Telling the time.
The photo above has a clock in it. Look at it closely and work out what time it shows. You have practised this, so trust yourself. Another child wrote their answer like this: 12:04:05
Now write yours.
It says 9:58:50
